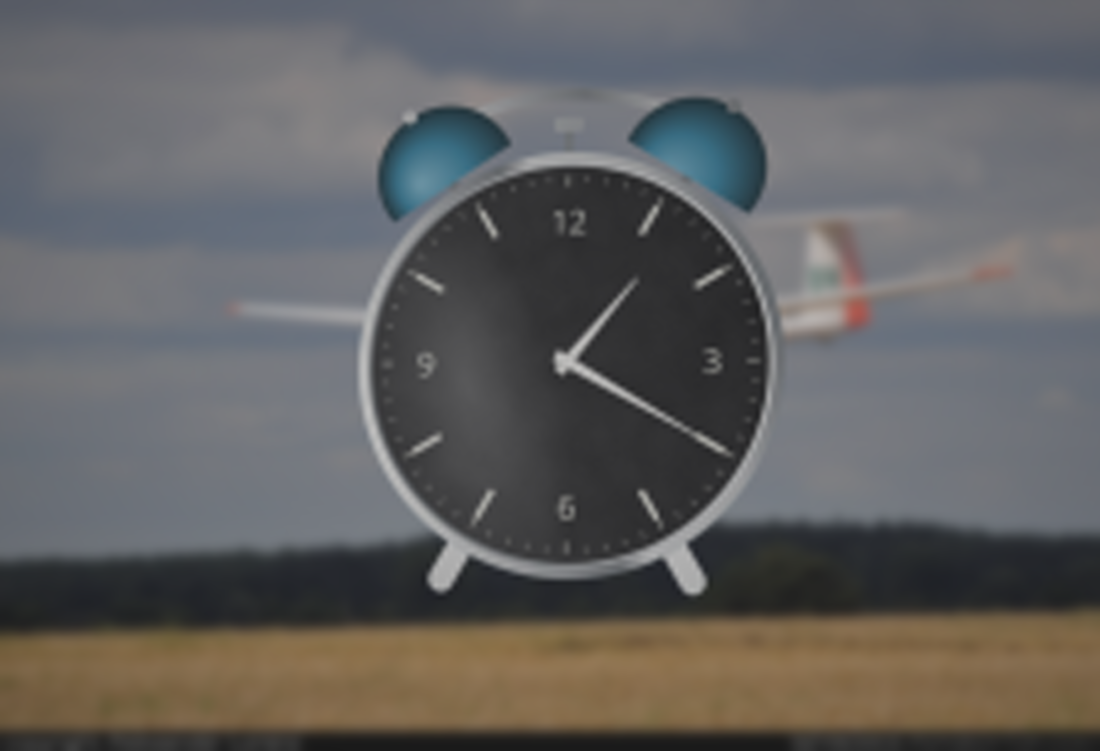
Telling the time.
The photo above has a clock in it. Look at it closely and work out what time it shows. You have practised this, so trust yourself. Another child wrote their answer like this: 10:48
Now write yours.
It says 1:20
